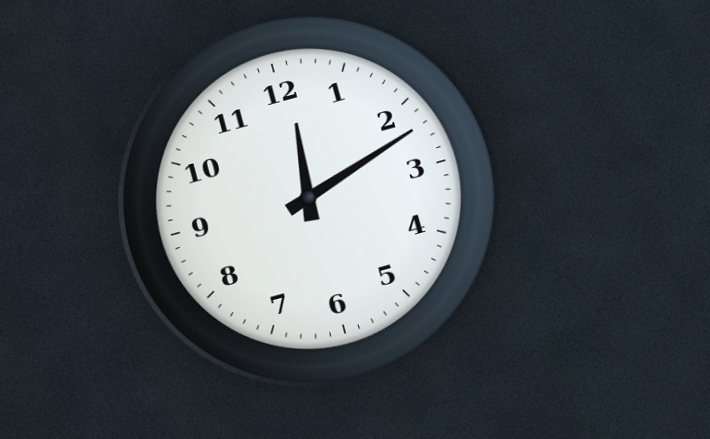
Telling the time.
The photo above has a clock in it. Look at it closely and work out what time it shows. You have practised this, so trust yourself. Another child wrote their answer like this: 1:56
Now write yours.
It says 12:12
